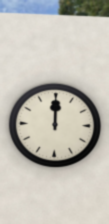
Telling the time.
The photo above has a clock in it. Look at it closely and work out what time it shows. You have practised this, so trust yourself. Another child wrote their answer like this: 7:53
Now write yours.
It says 12:00
